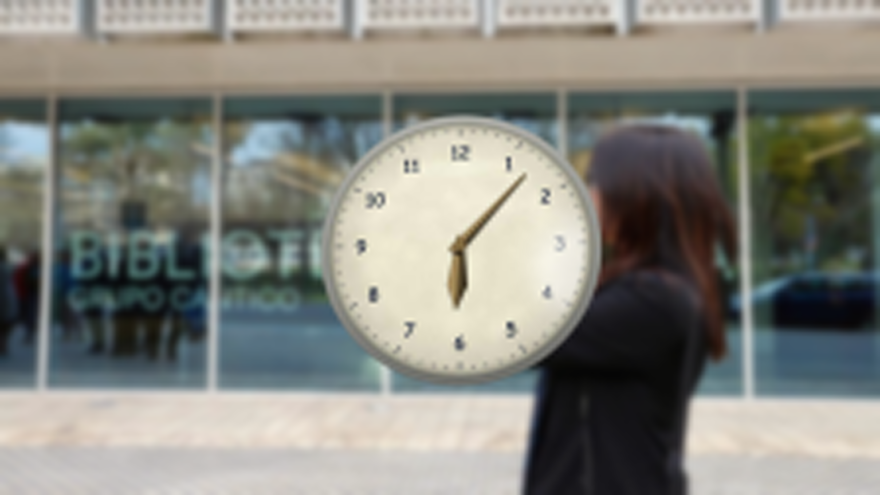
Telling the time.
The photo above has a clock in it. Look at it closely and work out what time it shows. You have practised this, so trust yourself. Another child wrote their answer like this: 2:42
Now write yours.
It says 6:07
